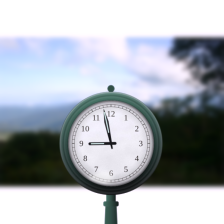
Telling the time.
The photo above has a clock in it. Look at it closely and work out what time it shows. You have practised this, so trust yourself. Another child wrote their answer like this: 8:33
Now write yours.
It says 8:58
